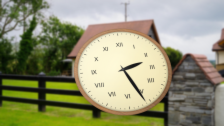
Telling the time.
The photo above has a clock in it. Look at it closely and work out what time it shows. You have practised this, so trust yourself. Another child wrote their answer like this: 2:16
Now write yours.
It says 2:26
